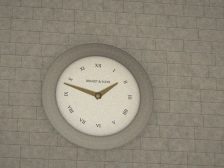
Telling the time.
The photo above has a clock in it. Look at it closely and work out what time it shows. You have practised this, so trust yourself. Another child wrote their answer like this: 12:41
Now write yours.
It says 1:48
